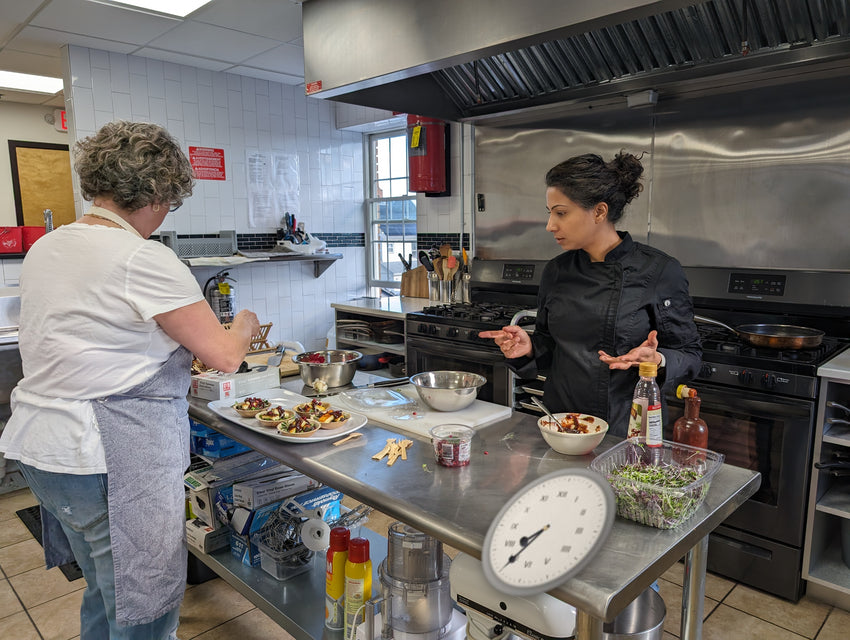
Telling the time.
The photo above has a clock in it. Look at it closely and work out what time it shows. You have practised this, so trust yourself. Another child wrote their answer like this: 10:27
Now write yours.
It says 7:35
